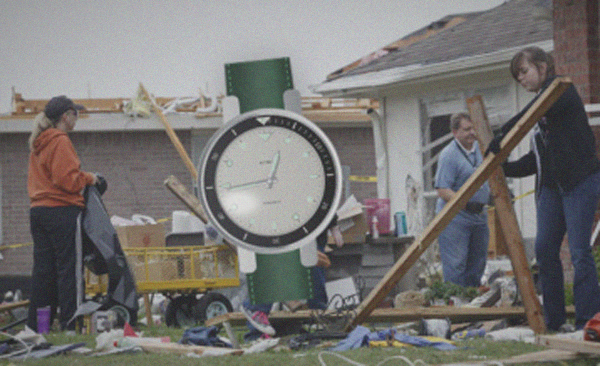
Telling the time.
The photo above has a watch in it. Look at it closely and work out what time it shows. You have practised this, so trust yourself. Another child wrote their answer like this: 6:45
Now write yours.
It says 12:44
